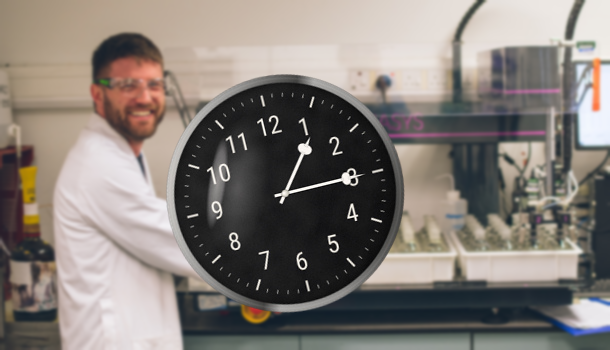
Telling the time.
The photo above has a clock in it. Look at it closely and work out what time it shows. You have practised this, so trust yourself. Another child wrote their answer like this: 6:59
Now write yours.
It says 1:15
